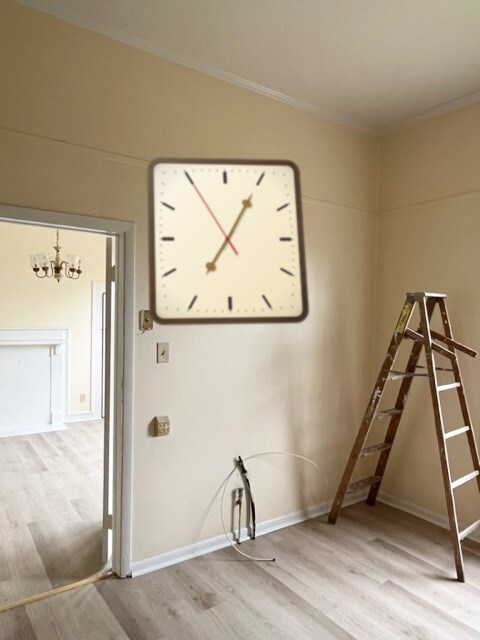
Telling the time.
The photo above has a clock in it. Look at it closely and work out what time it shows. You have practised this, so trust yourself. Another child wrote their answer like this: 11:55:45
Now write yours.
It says 7:04:55
